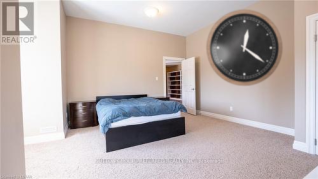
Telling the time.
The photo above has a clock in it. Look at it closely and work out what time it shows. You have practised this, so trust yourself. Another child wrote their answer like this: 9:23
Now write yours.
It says 12:21
